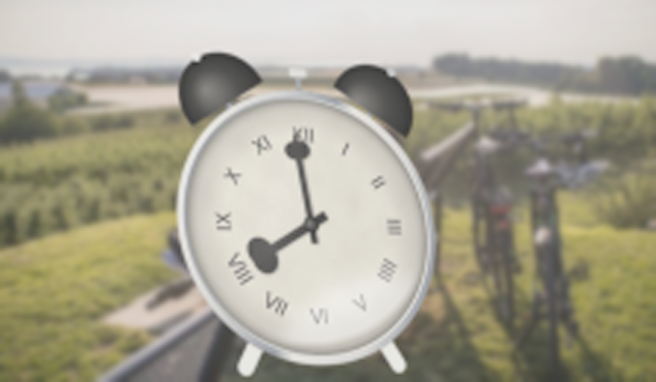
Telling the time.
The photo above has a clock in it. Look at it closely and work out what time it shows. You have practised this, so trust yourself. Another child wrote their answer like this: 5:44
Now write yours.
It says 7:59
